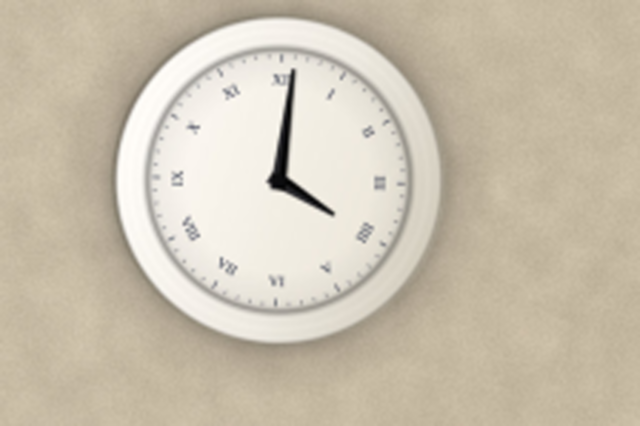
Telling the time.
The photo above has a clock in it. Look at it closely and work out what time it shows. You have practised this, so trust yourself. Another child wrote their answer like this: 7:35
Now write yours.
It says 4:01
